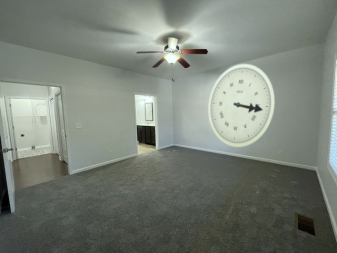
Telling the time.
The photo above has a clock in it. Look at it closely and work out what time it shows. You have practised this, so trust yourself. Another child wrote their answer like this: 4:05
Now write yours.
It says 3:16
